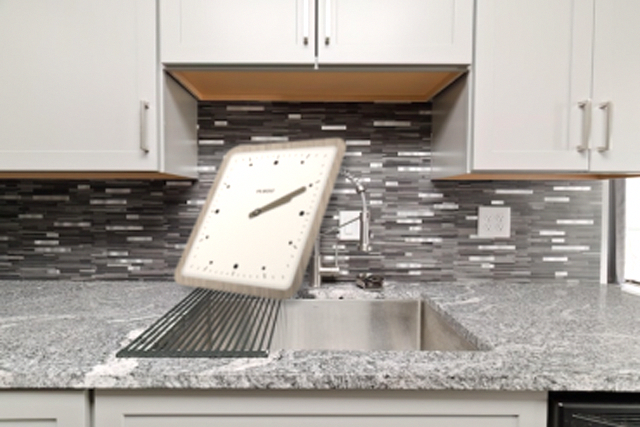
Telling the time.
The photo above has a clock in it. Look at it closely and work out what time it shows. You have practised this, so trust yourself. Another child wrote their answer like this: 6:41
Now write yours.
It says 2:10
